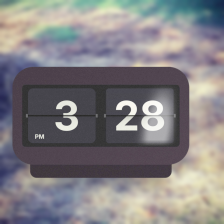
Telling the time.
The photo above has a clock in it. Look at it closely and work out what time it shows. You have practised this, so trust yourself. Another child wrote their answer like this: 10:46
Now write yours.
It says 3:28
